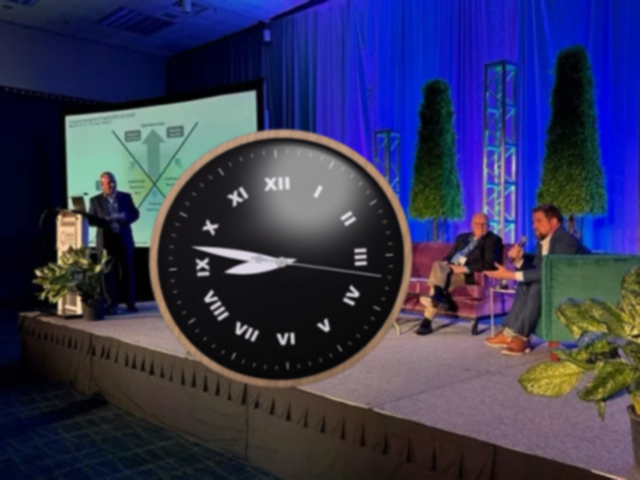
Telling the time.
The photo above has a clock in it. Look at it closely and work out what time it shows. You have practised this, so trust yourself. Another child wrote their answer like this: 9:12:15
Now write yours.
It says 8:47:17
